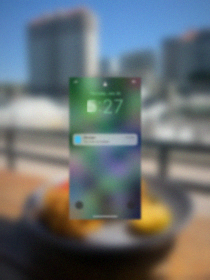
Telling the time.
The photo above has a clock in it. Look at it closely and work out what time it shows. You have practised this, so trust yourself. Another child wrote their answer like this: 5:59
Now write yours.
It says 5:27
